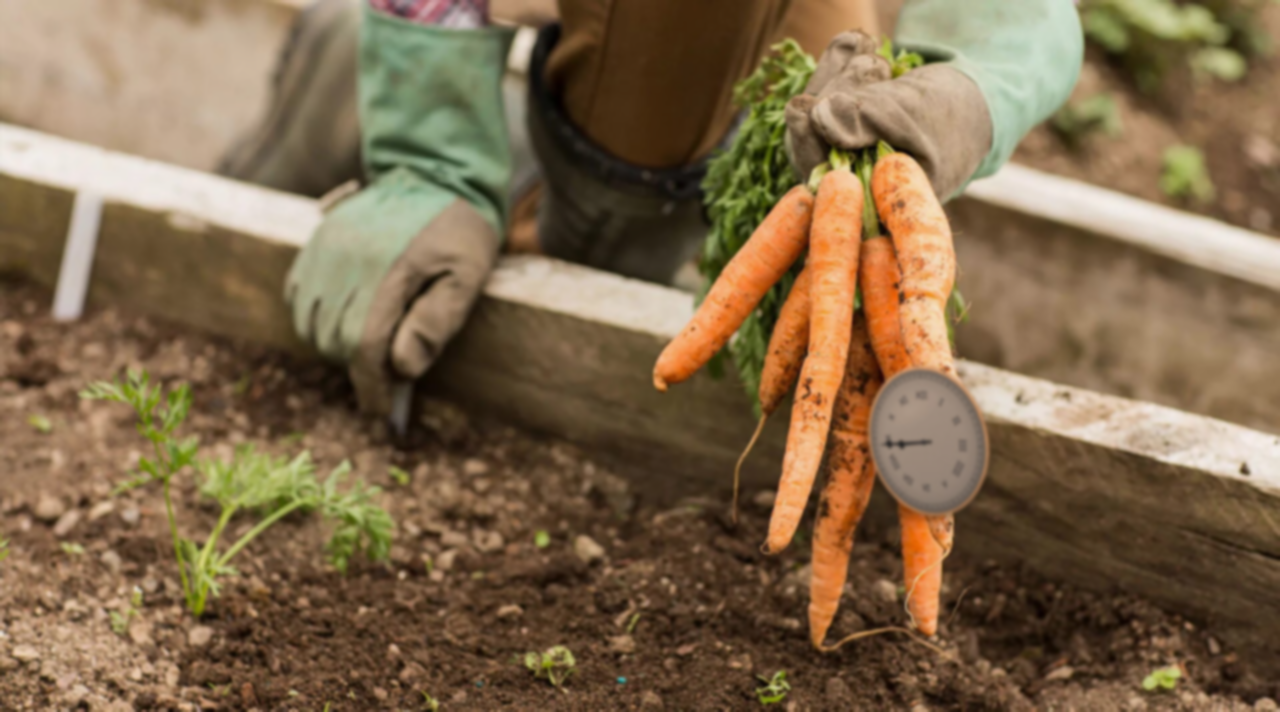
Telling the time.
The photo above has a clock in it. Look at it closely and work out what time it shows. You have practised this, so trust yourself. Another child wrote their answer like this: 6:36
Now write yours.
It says 8:44
